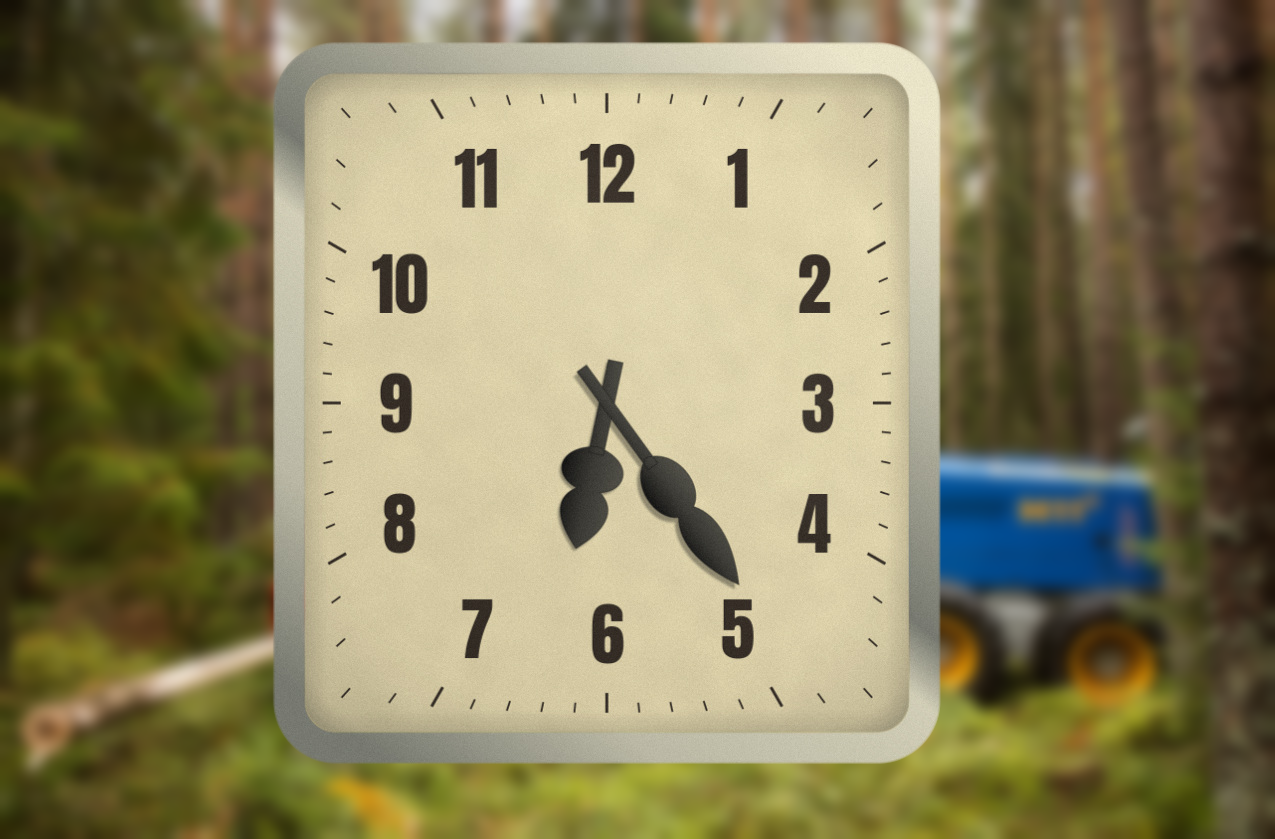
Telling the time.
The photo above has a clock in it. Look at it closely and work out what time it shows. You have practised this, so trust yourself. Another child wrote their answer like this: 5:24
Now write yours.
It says 6:24
